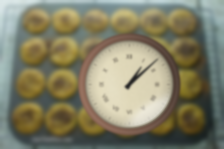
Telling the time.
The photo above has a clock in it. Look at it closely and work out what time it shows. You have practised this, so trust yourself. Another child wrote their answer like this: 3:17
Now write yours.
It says 1:08
